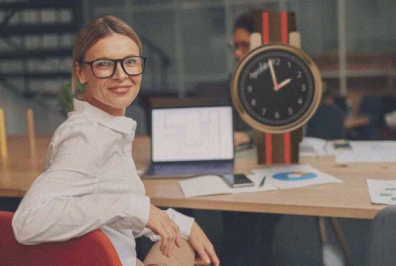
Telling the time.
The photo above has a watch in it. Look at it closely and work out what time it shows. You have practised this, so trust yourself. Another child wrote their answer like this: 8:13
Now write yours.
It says 1:58
